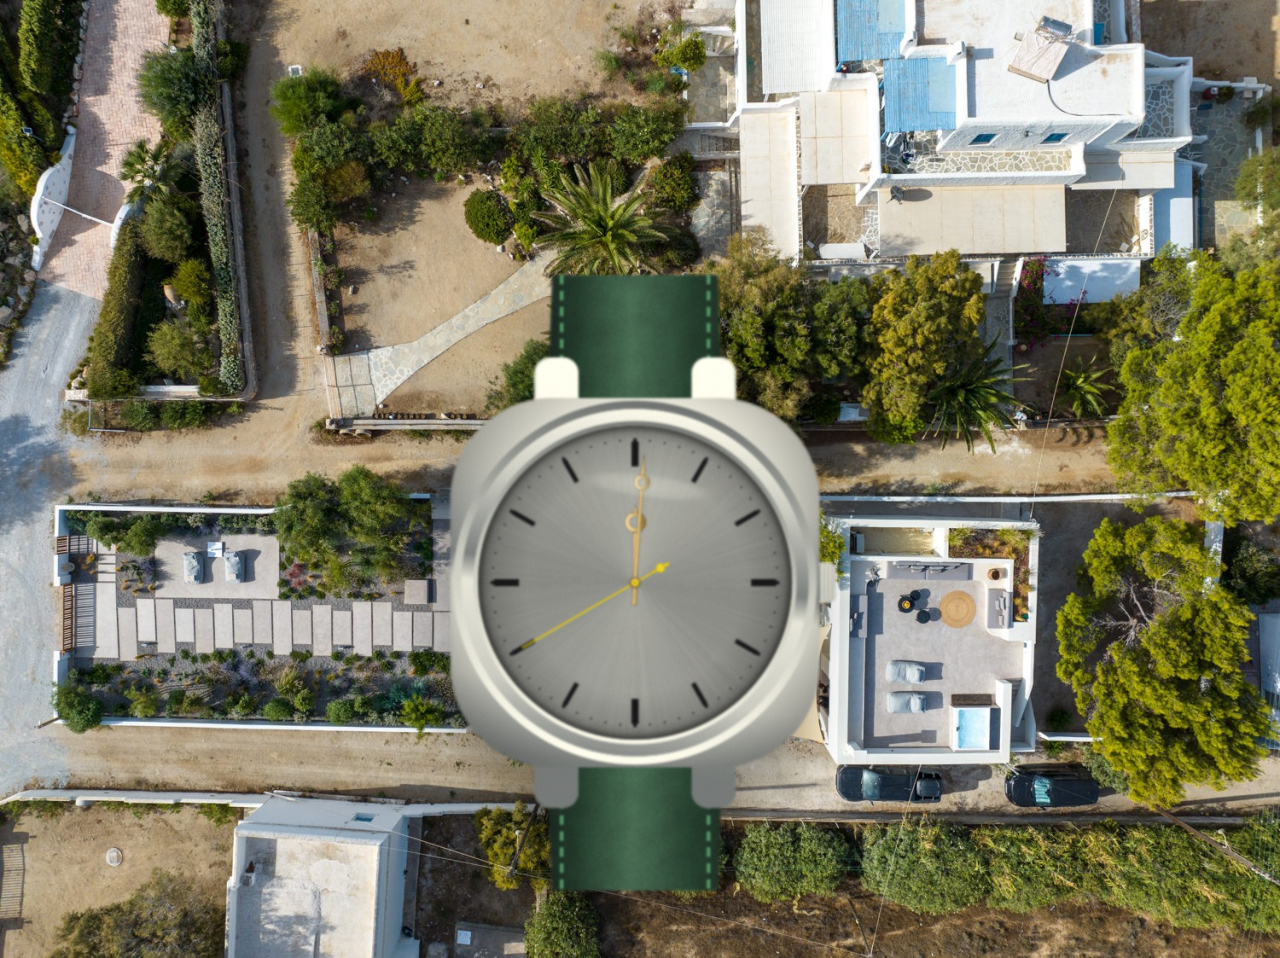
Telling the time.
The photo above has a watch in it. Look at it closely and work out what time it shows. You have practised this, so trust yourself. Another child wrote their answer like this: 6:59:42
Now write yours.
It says 12:00:40
